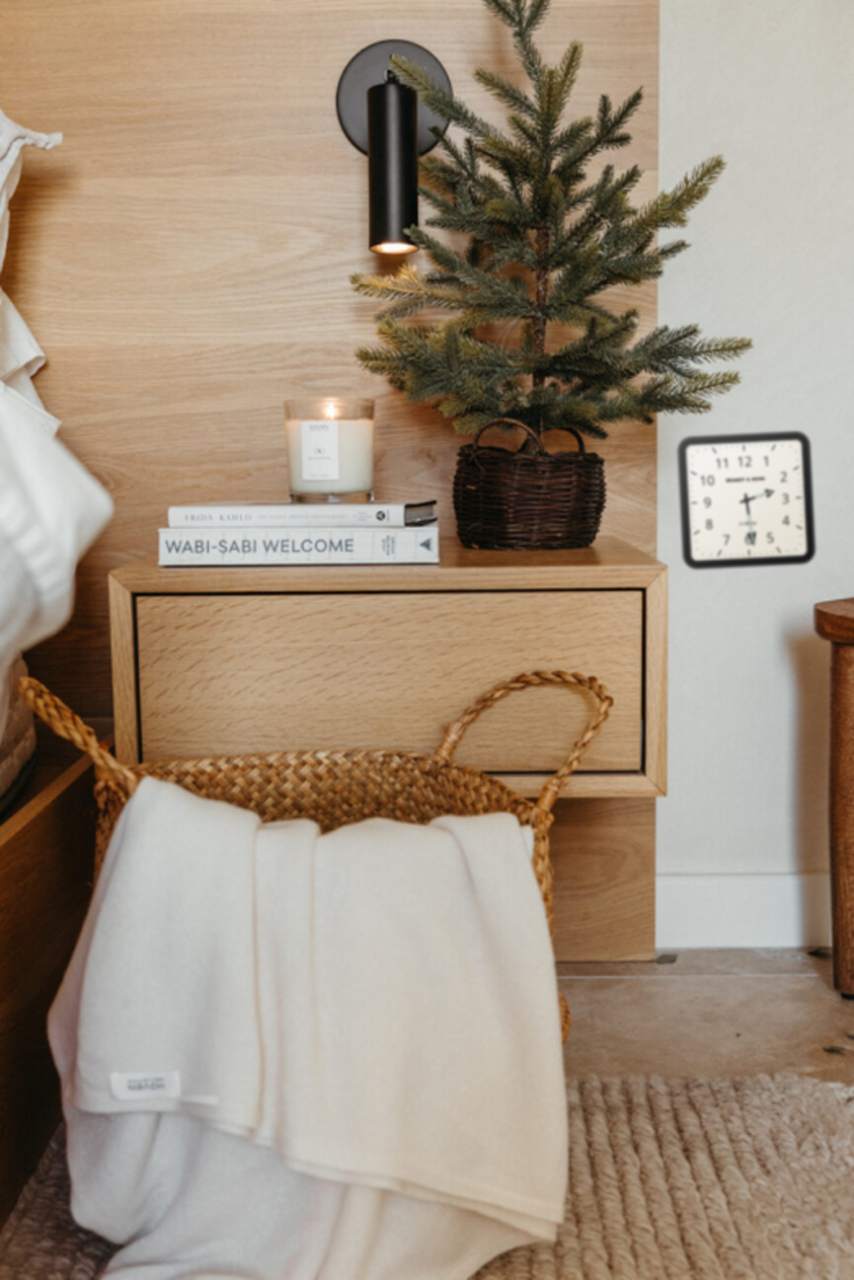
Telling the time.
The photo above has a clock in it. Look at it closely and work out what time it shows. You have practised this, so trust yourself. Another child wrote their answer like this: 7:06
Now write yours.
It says 2:29
